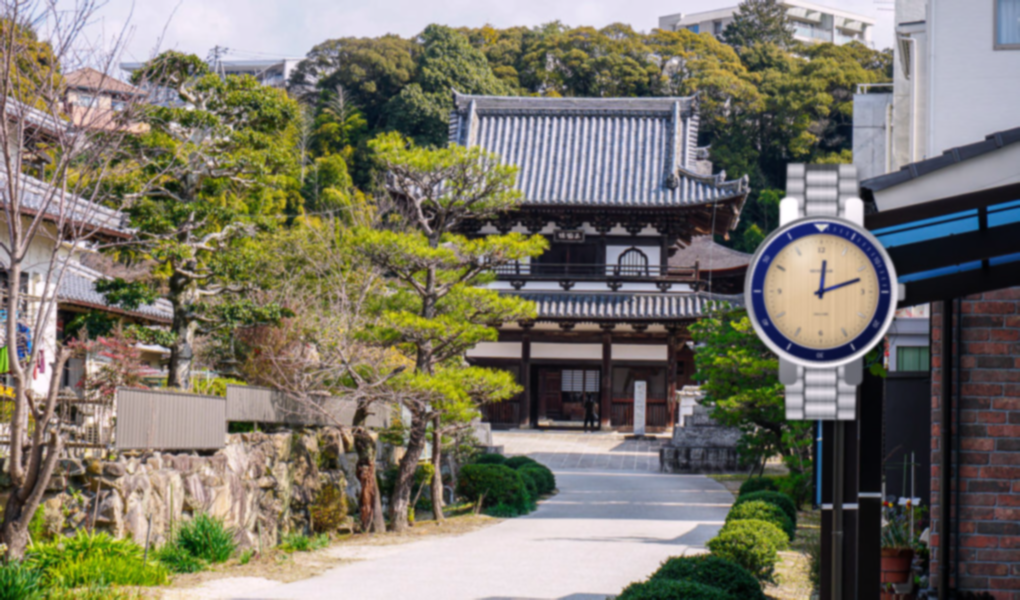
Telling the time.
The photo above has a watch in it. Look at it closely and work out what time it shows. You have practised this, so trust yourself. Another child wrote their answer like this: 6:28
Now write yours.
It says 12:12
